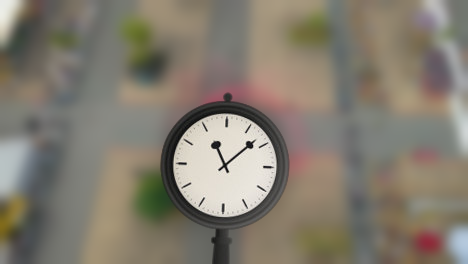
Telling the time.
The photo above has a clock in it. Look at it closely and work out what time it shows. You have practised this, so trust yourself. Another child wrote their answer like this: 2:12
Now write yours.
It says 11:08
